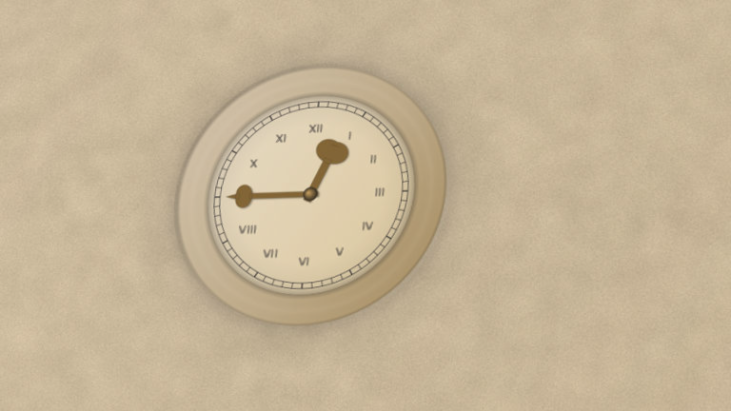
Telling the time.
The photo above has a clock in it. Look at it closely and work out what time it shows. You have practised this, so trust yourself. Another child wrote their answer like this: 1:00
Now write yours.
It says 12:45
